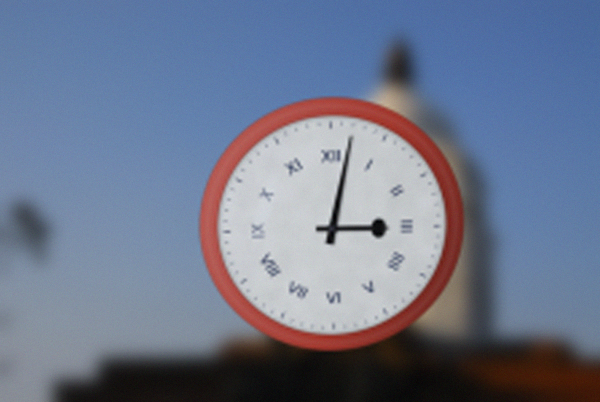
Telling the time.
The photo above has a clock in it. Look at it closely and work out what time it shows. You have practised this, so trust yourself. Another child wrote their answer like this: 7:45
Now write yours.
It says 3:02
